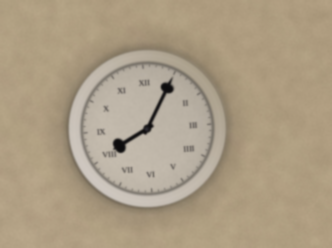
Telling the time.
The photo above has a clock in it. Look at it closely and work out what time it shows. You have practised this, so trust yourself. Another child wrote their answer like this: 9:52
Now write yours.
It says 8:05
